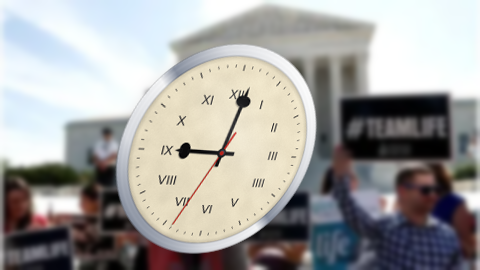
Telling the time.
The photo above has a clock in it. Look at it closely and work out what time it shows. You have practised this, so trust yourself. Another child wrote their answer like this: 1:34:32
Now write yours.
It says 9:01:34
